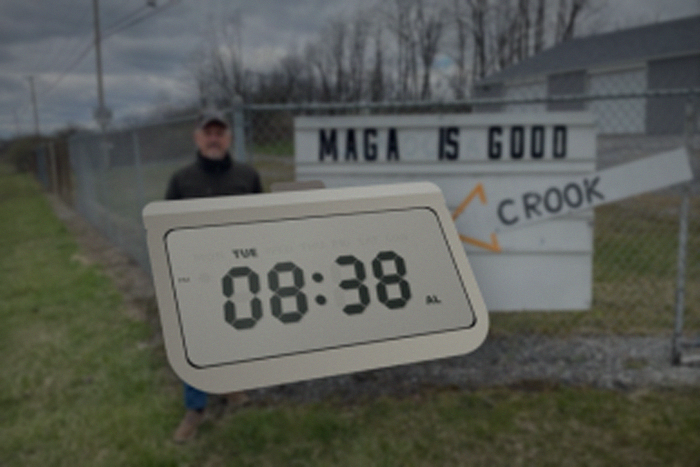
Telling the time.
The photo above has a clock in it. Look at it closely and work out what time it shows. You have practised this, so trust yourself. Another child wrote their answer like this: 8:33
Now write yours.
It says 8:38
